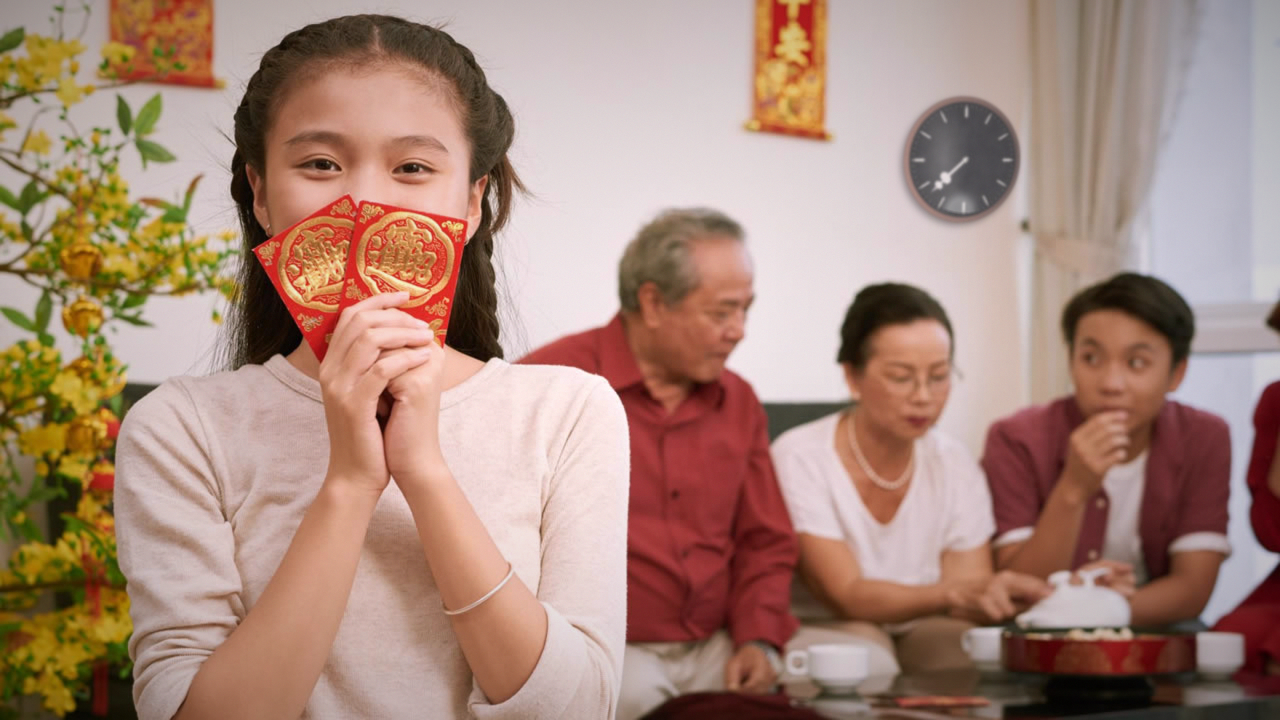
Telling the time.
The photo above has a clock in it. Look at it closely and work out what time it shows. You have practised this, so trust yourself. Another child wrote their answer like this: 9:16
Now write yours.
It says 7:38
